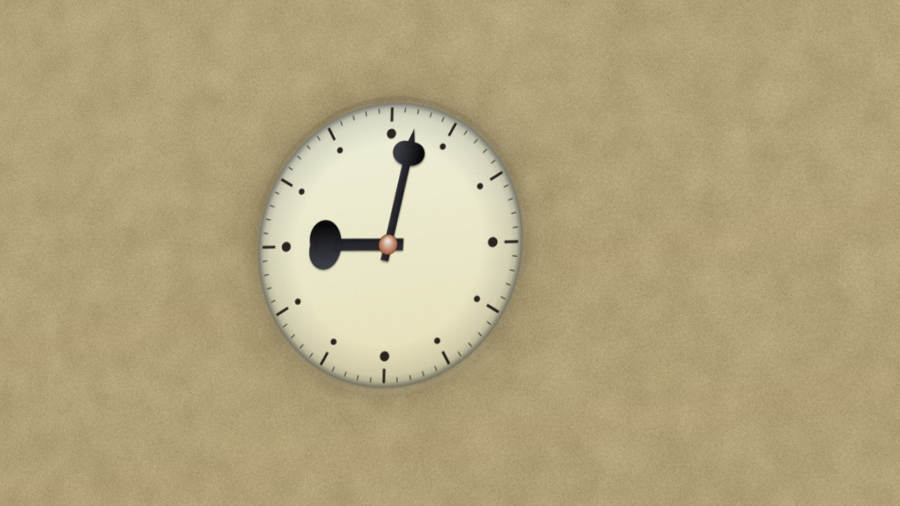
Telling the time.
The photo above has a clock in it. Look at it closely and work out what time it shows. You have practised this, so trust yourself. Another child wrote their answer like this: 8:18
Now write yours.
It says 9:02
